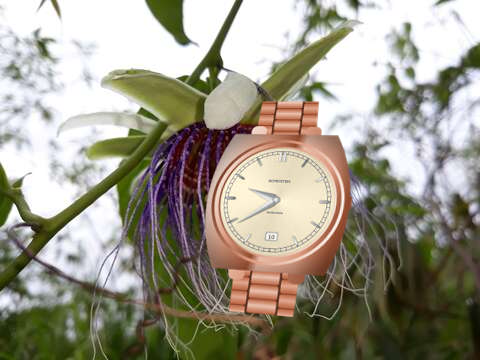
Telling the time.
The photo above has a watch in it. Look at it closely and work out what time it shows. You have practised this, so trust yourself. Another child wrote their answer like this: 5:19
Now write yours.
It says 9:39
